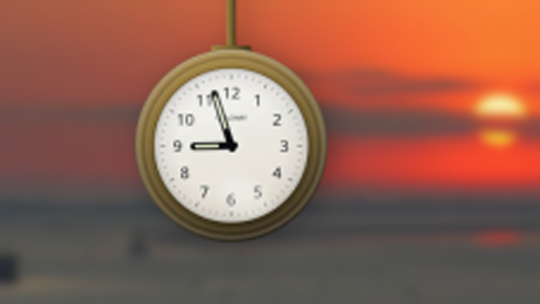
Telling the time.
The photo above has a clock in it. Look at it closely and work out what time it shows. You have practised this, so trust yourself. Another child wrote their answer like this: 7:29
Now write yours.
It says 8:57
